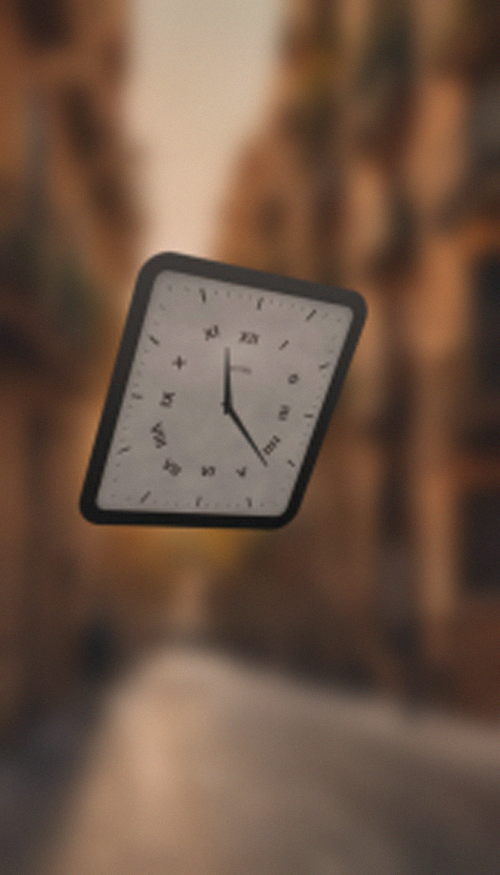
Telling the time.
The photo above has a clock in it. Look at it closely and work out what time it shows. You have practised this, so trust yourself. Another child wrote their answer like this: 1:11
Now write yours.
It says 11:22
